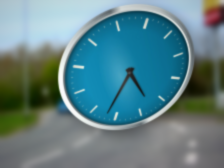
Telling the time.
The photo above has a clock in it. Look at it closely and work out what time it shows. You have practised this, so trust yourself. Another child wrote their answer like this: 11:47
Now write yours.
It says 4:32
